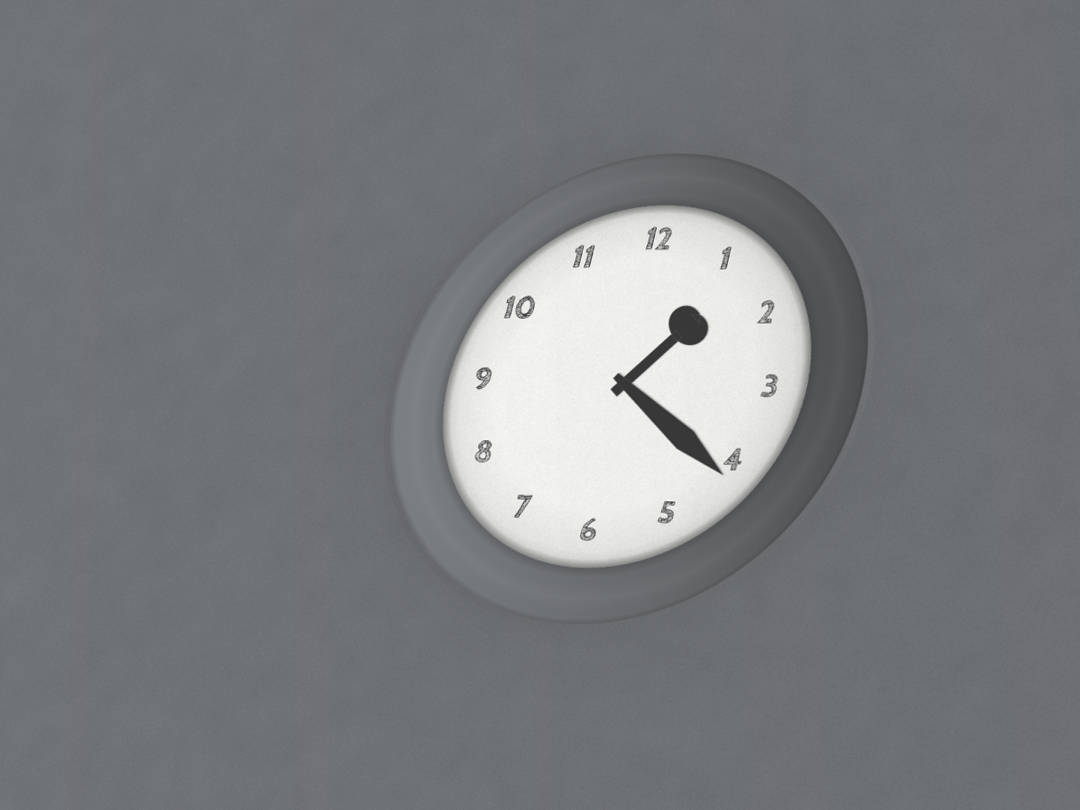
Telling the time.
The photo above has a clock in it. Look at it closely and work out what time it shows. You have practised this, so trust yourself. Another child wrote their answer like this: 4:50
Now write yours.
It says 1:21
